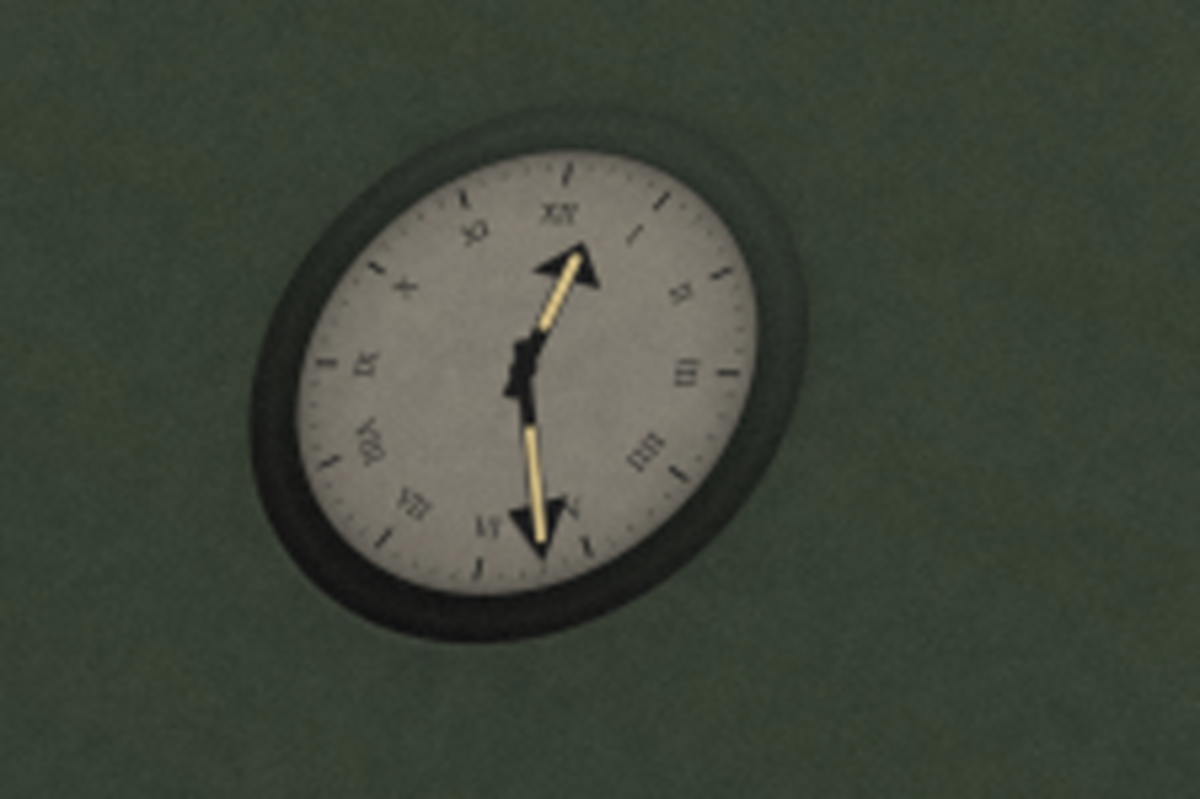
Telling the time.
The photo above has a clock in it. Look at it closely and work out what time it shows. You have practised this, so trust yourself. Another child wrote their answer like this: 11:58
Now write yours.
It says 12:27
